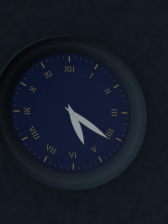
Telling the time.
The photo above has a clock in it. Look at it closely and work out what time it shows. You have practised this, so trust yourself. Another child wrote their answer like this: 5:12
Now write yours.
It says 5:21
